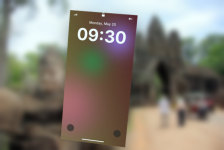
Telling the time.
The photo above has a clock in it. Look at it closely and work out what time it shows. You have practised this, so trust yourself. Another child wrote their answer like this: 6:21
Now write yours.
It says 9:30
